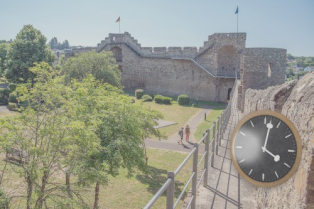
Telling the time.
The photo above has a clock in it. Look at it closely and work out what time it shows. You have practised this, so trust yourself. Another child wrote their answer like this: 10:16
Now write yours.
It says 4:02
